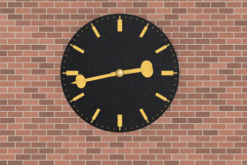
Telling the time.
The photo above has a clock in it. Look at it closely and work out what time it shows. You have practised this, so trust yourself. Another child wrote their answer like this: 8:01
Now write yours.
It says 2:43
